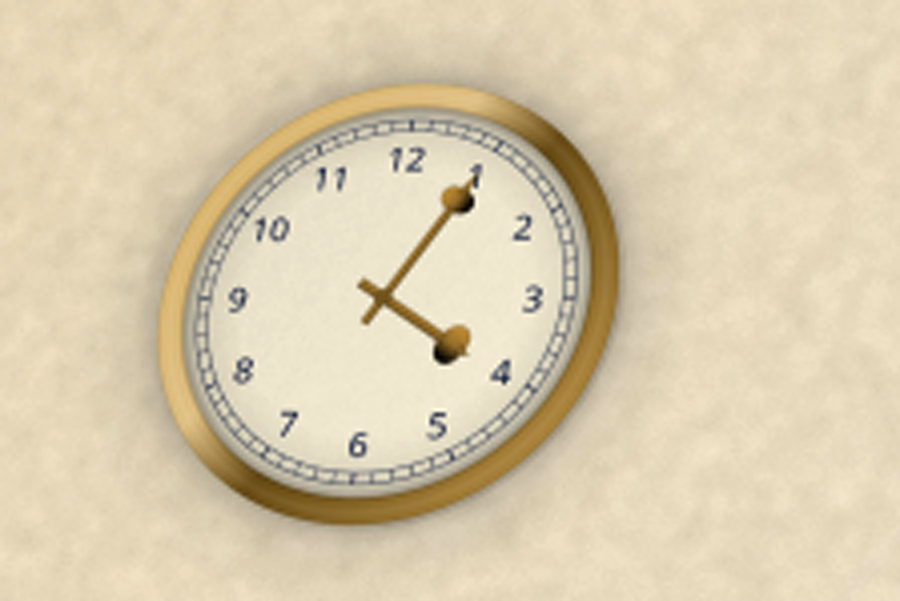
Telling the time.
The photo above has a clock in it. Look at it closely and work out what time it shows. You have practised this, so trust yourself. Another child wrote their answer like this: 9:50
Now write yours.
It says 4:05
